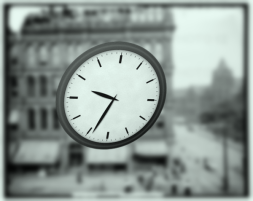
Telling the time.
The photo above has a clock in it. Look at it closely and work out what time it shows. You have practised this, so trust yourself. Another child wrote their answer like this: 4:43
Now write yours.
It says 9:34
